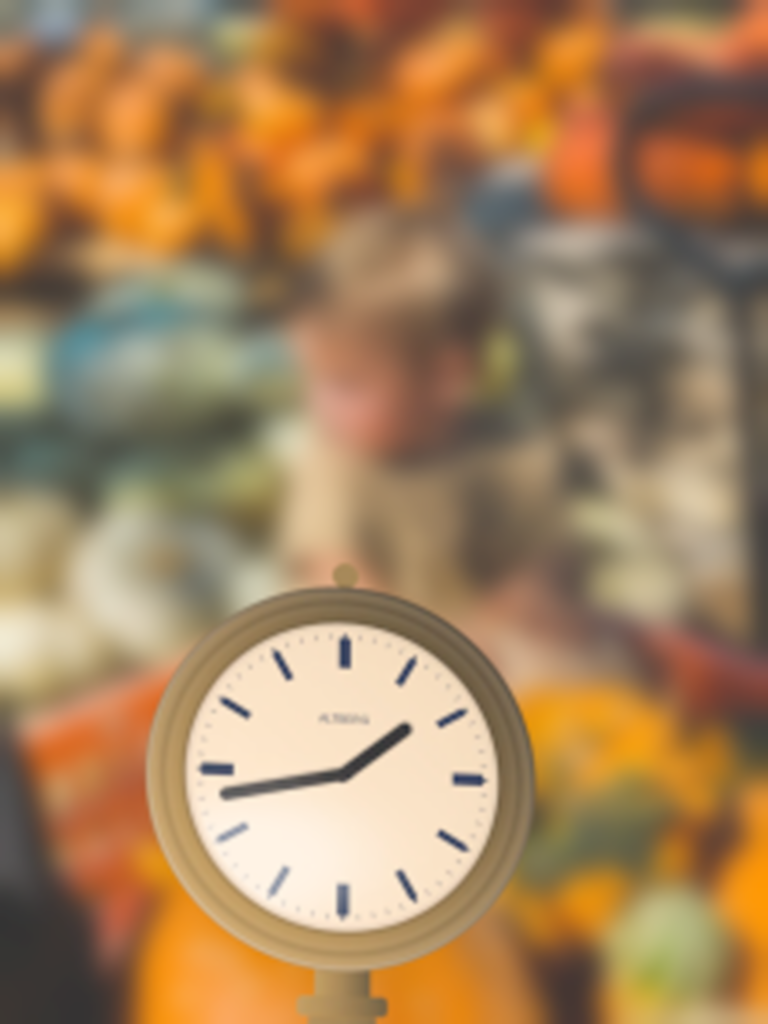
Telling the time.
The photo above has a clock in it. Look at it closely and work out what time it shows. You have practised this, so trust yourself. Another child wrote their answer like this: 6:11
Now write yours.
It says 1:43
